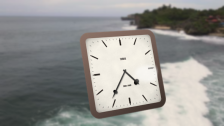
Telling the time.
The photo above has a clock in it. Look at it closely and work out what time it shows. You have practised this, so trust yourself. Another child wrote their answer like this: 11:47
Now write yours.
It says 4:36
